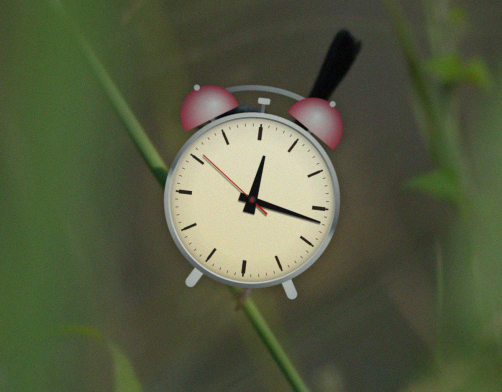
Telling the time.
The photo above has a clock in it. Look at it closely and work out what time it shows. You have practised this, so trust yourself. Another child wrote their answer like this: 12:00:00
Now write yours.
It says 12:16:51
